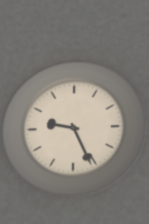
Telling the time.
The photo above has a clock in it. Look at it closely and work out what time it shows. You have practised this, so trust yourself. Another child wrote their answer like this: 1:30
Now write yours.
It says 9:26
